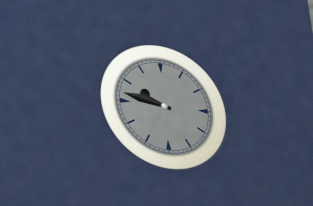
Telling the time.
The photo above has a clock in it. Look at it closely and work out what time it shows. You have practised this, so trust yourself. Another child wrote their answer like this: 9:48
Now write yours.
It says 9:47
